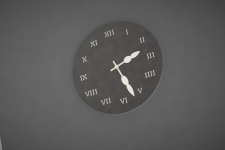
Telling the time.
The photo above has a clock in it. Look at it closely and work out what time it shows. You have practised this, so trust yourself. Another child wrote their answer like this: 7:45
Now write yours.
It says 2:27
